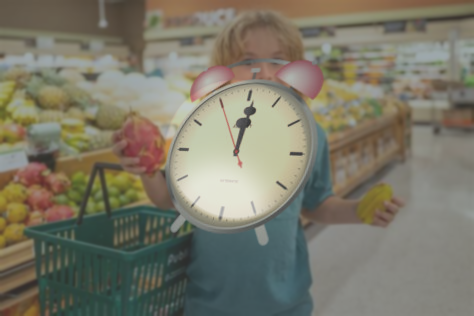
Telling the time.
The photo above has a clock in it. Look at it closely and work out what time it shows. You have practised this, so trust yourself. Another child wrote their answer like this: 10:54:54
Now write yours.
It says 12:00:55
